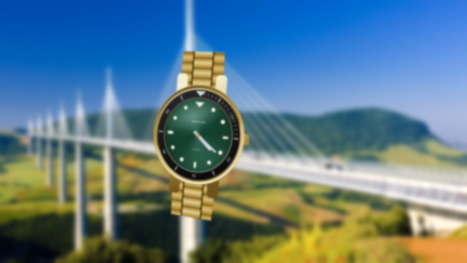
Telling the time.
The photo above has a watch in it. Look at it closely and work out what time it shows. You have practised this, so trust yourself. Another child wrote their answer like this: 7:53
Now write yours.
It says 4:21
